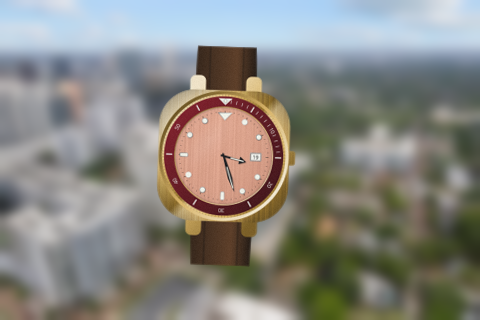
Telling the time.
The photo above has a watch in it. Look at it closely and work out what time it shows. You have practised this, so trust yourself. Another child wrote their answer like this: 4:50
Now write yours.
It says 3:27
